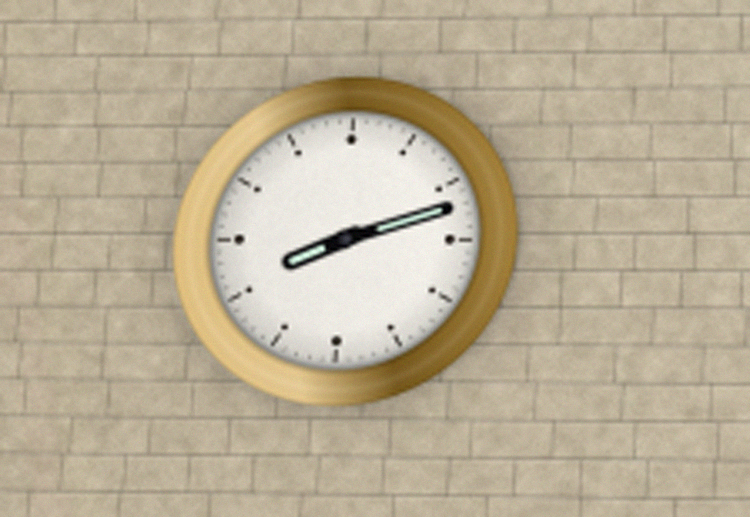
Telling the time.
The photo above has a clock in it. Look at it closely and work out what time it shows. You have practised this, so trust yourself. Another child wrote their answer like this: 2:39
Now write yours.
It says 8:12
